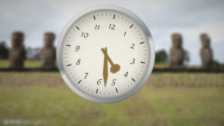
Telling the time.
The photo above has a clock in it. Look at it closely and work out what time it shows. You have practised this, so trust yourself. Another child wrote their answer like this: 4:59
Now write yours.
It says 4:28
